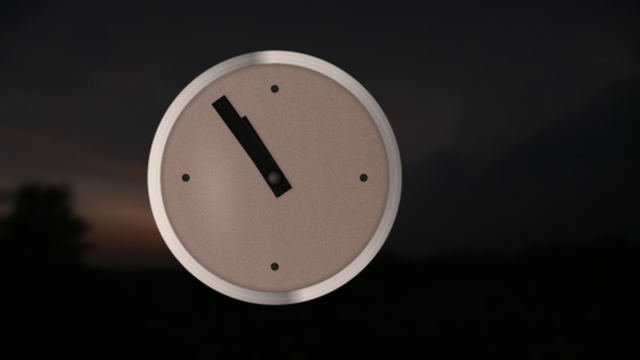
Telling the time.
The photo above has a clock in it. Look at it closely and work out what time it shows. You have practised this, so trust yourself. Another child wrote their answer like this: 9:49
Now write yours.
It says 10:54
